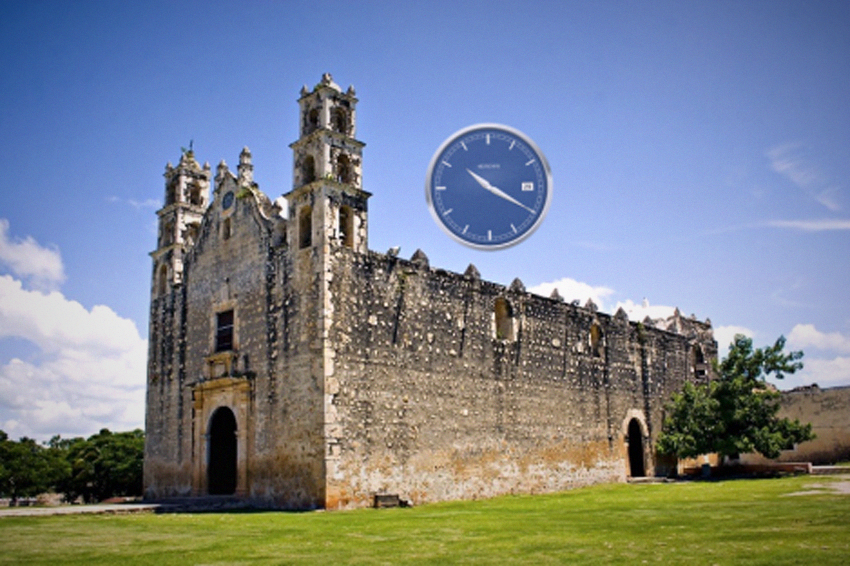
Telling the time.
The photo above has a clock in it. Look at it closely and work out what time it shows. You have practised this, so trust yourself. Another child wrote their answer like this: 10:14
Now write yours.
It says 10:20
